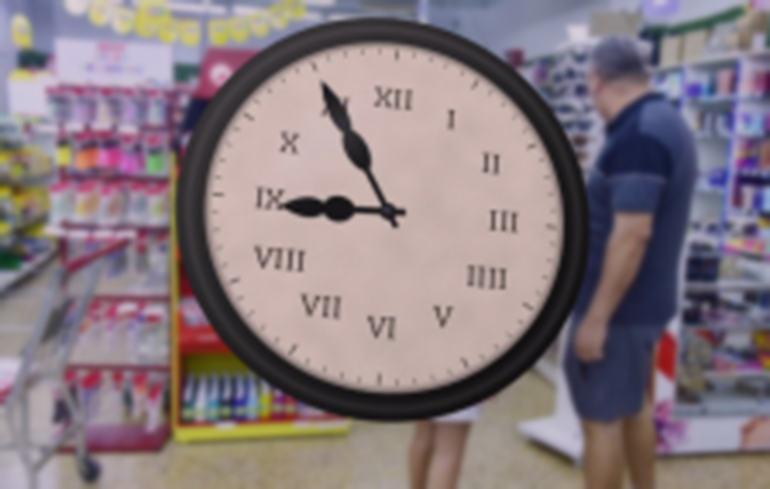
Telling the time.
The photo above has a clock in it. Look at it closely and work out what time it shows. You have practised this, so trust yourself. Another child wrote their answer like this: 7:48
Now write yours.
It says 8:55
